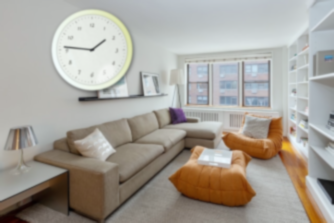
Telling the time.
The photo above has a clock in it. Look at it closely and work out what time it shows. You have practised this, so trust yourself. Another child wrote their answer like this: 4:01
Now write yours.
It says 1:46
